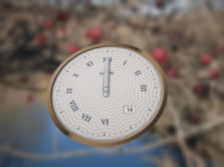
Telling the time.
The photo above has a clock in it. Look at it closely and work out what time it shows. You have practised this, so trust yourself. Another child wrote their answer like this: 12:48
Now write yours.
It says 12:00
